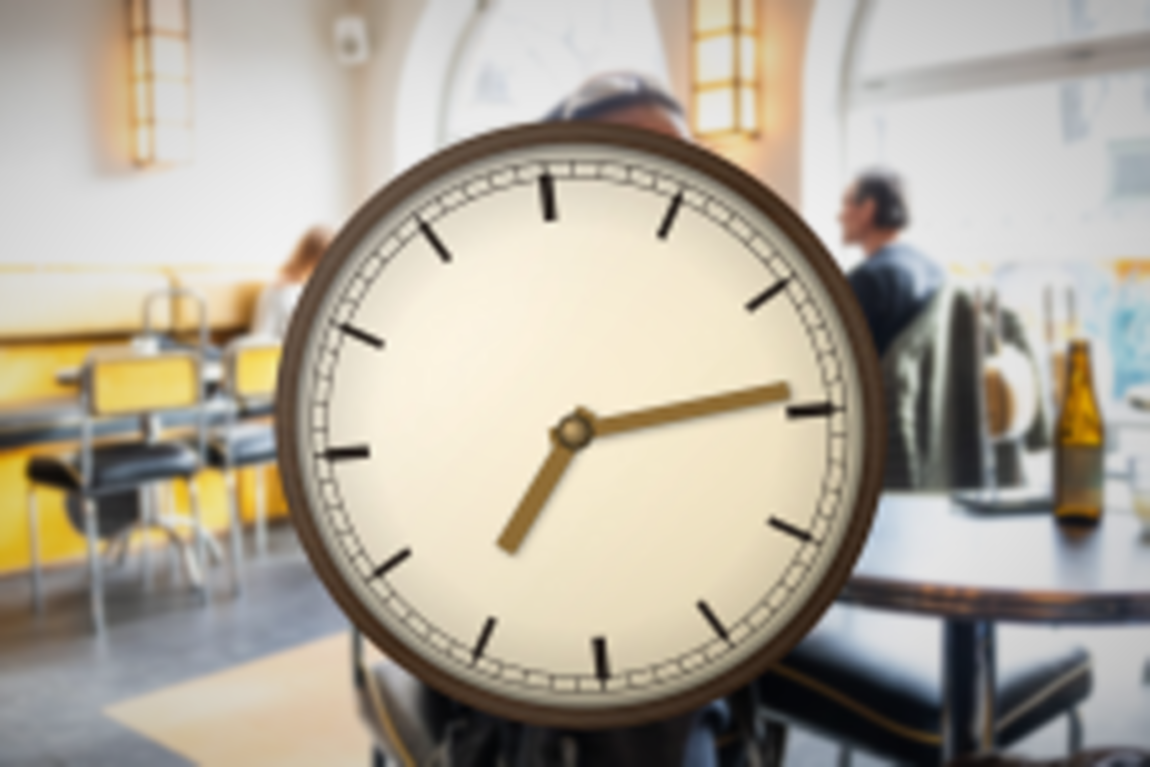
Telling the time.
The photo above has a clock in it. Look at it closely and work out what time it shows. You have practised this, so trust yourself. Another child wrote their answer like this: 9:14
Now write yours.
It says 7:14
